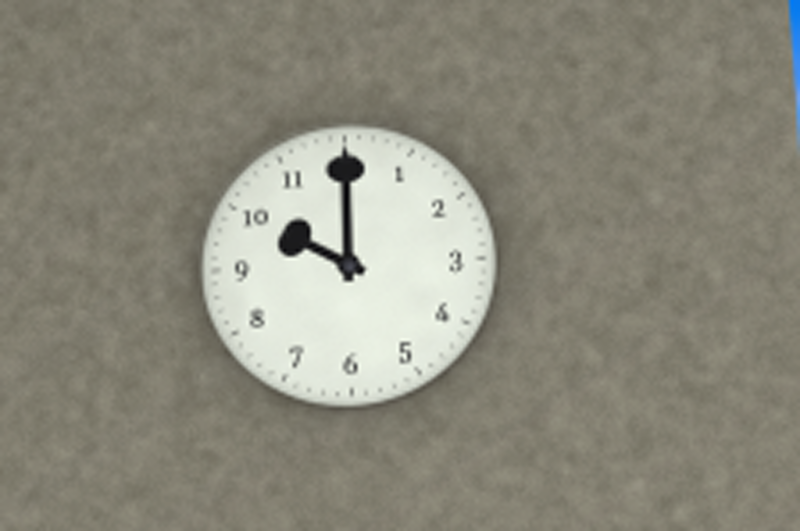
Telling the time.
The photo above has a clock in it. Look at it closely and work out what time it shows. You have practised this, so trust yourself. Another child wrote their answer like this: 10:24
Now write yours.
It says 10:00
